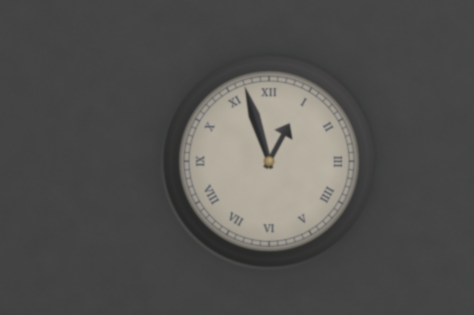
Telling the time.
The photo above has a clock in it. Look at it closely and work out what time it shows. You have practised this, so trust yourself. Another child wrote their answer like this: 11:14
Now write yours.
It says 12:57
